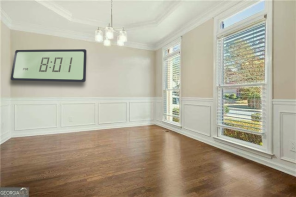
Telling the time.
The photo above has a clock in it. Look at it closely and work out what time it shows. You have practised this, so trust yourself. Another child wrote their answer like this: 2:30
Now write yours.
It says 8:01
